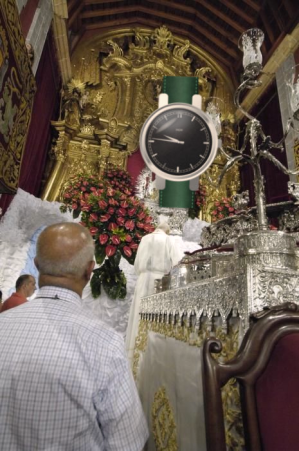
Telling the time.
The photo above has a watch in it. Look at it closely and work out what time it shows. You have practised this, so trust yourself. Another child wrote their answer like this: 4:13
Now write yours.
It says 9:46
